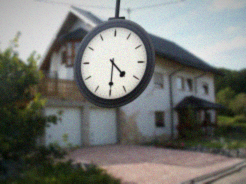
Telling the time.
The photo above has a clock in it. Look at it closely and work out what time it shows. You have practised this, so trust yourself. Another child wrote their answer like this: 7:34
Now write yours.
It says 4:30
